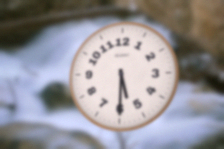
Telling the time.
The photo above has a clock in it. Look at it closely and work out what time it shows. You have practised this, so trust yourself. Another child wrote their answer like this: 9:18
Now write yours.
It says 5:30
